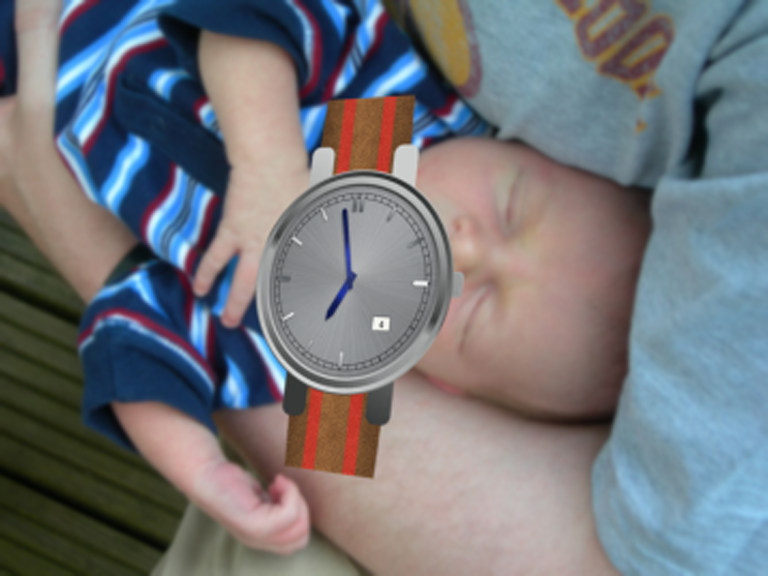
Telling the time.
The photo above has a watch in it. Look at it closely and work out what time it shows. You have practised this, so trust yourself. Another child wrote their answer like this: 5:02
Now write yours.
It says 6:58
